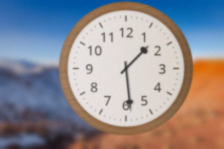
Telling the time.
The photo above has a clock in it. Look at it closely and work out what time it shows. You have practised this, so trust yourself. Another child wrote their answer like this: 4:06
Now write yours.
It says 1:29
